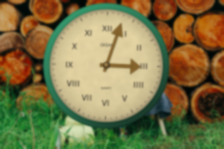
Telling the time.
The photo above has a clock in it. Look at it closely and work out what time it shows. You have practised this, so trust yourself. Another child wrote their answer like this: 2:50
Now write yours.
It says 3:03
